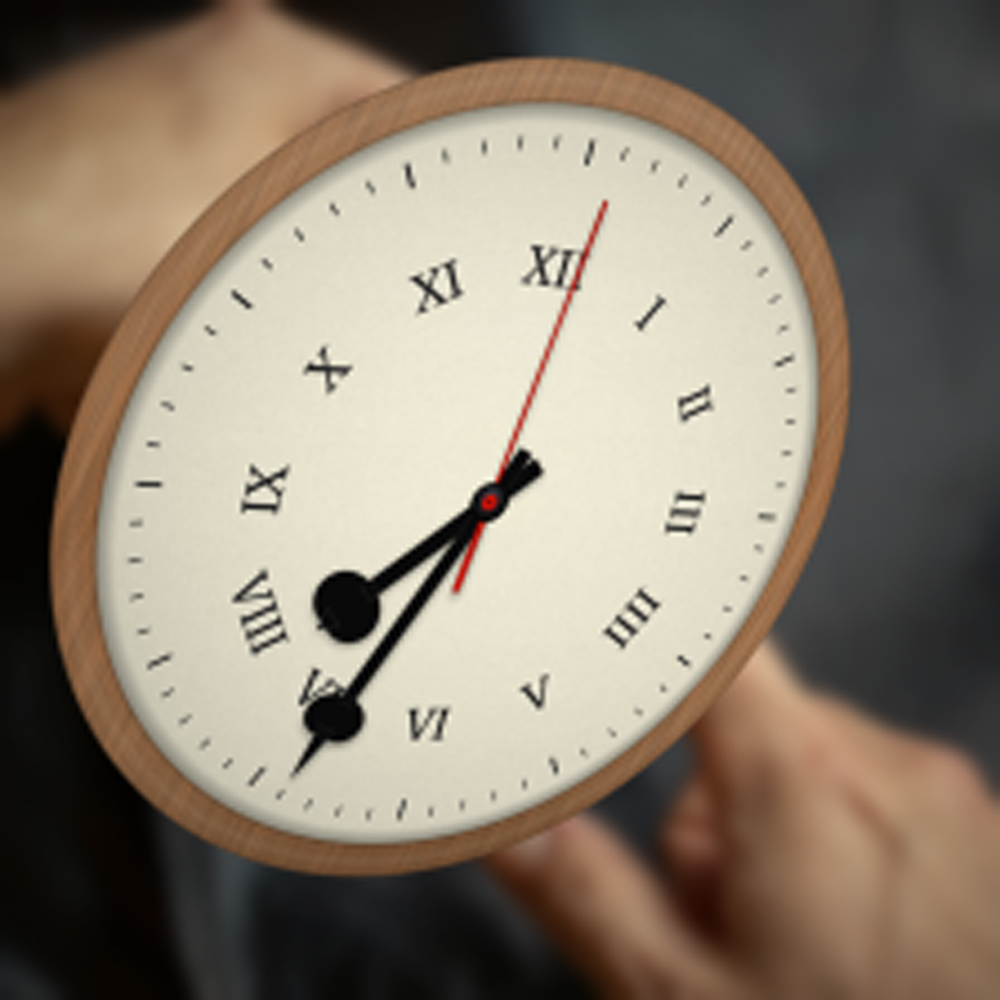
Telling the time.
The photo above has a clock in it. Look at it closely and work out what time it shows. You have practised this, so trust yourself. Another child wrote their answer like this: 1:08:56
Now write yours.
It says 7:34:01
